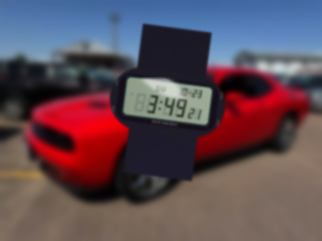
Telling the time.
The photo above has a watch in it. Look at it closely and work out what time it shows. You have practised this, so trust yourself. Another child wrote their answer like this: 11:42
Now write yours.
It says 3:49
